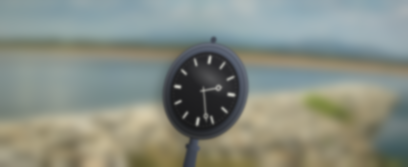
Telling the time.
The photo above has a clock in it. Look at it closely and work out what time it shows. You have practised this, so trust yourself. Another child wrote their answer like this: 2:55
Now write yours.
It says 2:27
